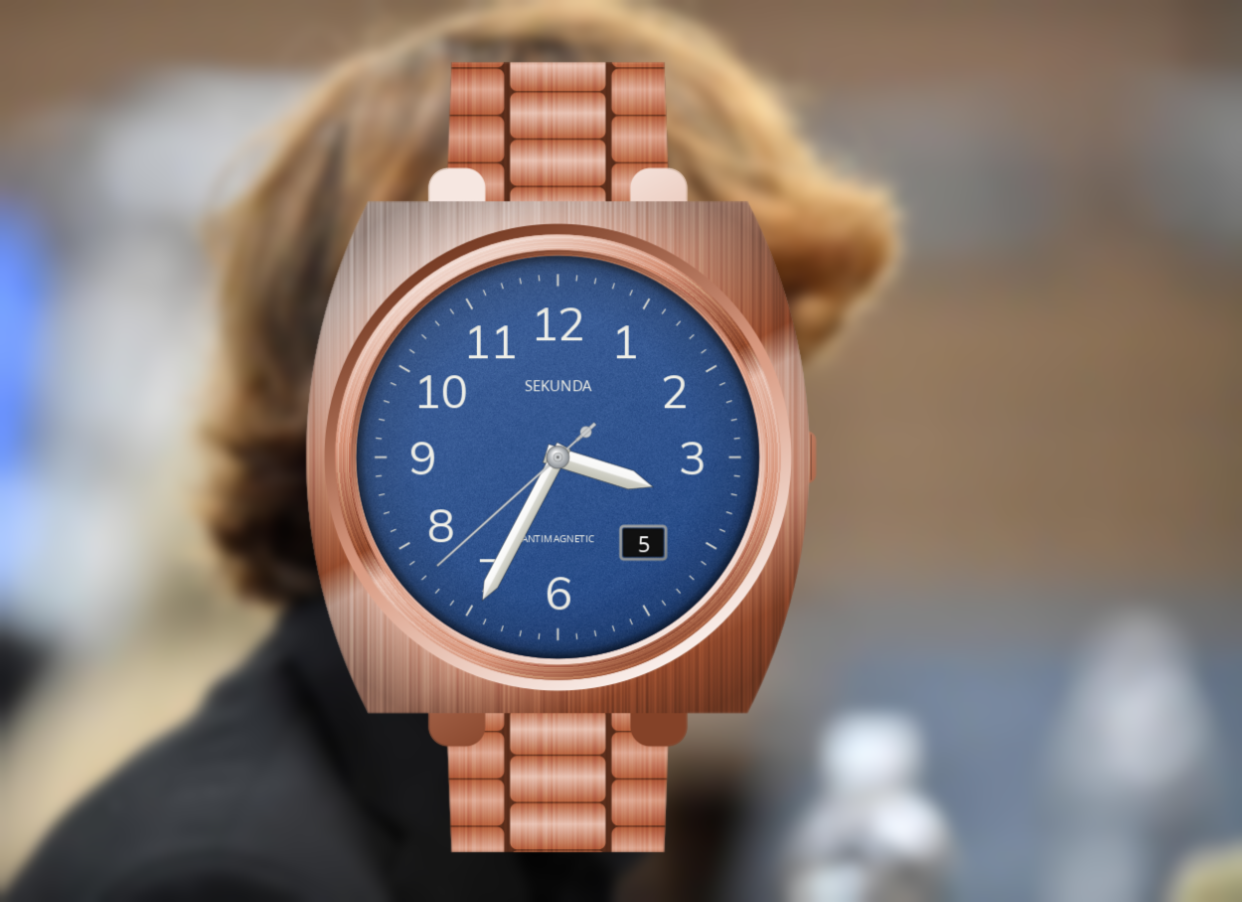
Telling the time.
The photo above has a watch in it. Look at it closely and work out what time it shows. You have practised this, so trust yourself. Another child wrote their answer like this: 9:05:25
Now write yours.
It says 3:34:38
